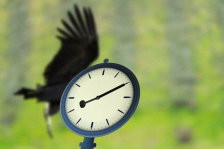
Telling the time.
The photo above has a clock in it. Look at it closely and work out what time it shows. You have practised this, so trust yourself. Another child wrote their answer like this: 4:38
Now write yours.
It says 8:10
